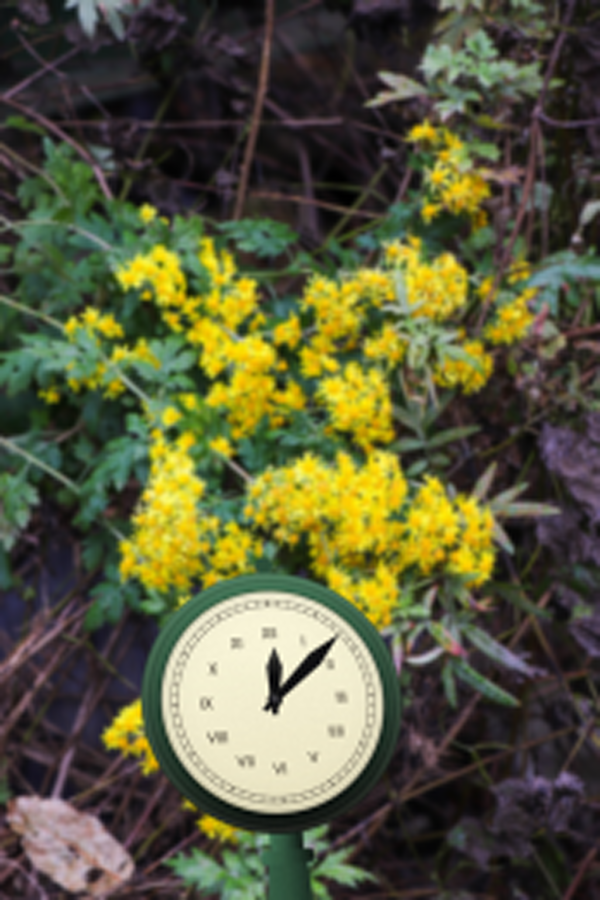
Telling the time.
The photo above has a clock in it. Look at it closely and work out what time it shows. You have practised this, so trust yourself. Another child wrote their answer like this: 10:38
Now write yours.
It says 12:08
